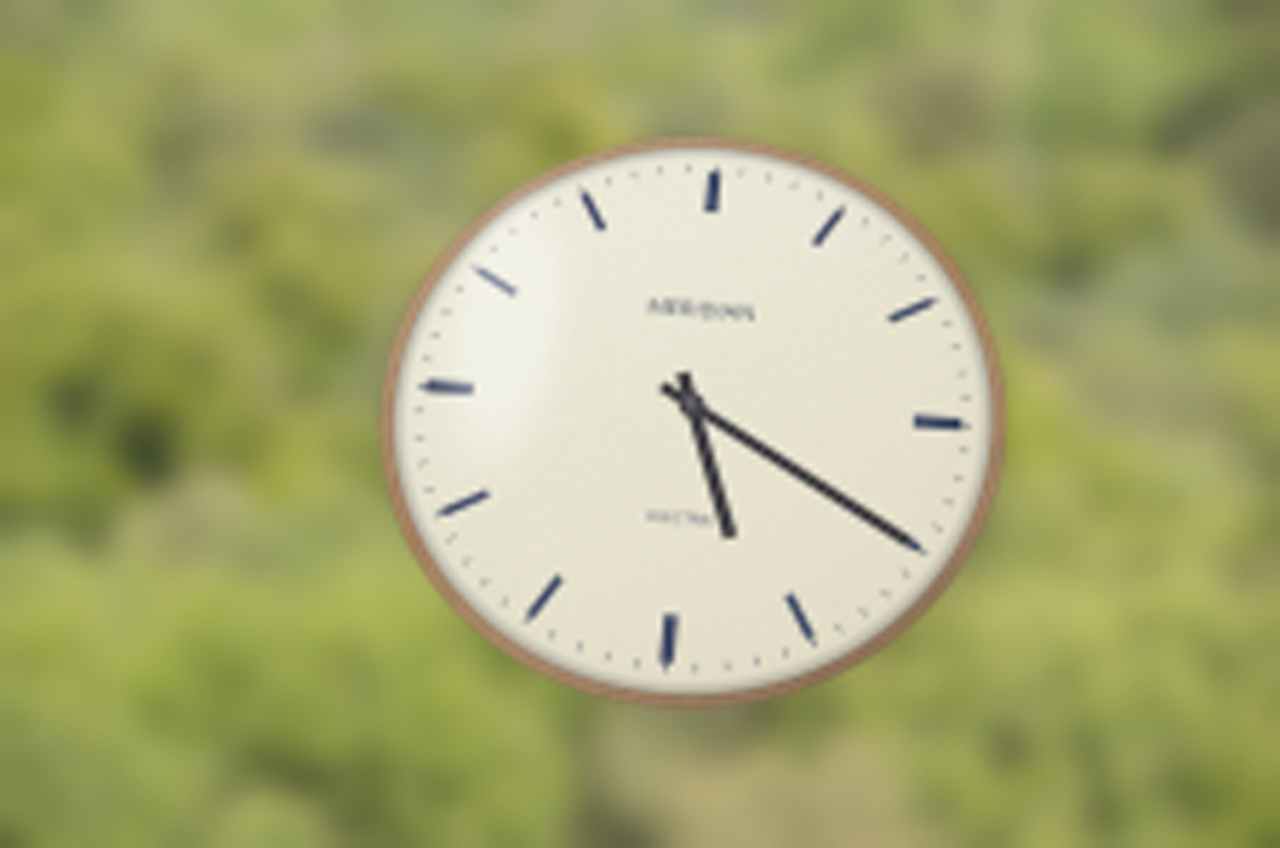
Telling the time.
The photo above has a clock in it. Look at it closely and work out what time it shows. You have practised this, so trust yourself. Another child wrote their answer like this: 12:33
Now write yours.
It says 5:20
